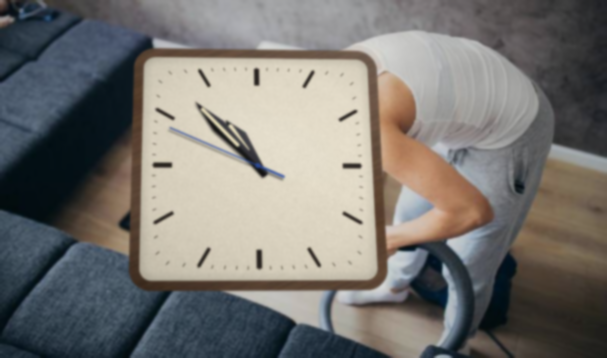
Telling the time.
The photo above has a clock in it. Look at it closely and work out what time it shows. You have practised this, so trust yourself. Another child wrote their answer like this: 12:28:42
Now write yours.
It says 10:52:49
